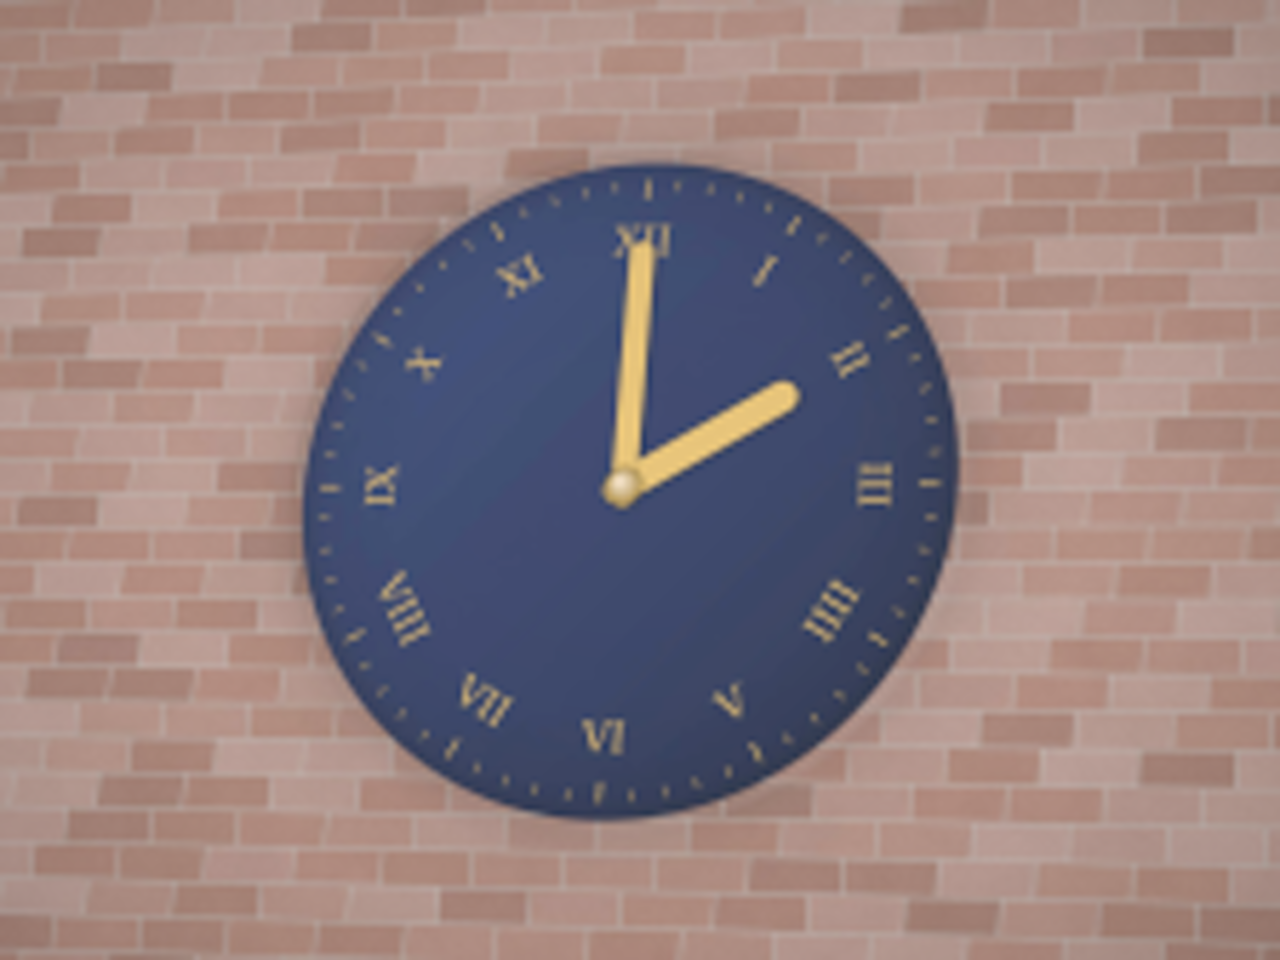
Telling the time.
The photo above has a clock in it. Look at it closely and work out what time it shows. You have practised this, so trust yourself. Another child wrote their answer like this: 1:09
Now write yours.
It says 2:00
